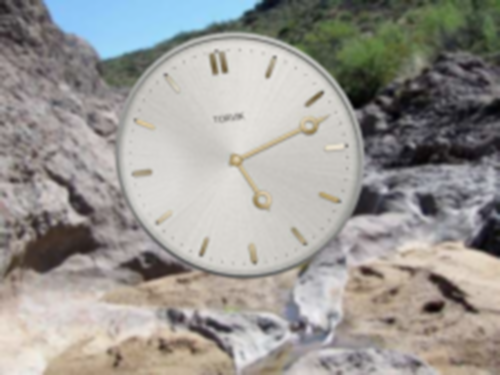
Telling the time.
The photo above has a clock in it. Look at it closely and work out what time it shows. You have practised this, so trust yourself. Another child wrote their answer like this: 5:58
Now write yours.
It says 5:12
